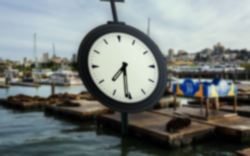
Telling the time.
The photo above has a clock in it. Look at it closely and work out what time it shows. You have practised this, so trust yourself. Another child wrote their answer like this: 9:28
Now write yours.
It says 7:31
